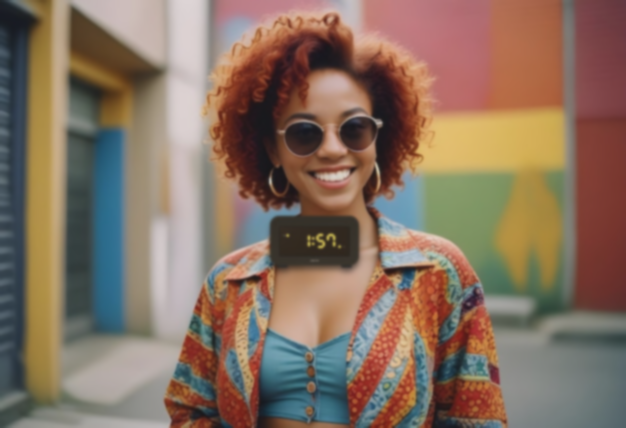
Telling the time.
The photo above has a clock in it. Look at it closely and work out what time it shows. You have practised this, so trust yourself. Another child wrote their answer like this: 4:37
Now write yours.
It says 1:57
